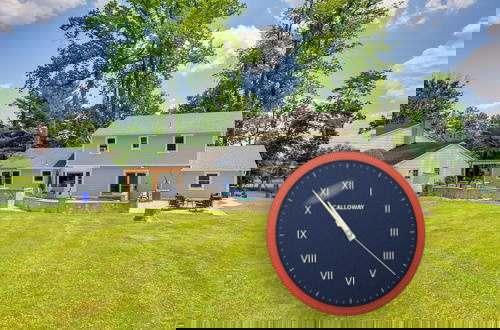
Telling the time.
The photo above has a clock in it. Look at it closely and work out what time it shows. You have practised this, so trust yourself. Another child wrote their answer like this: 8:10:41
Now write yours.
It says 10:53:22
